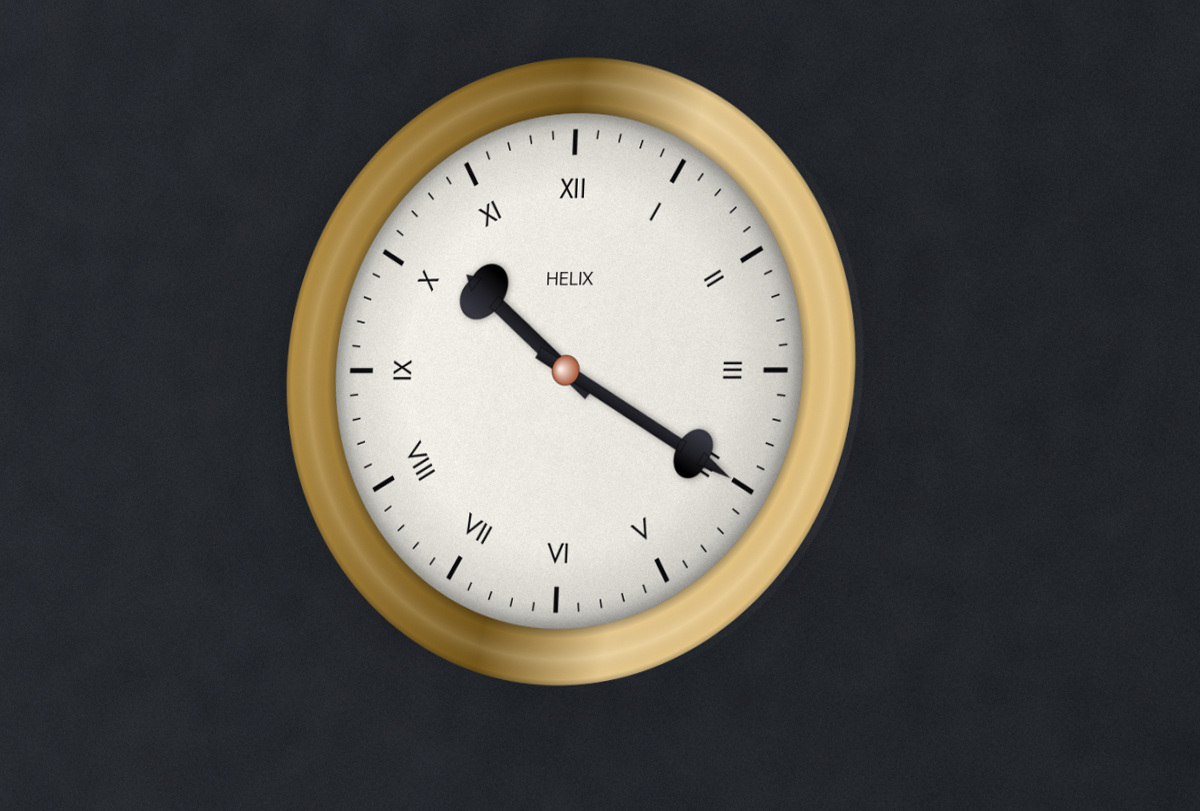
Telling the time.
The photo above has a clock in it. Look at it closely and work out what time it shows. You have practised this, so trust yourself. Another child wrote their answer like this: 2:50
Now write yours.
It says 10:20
